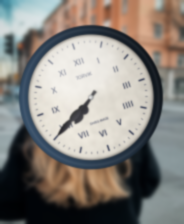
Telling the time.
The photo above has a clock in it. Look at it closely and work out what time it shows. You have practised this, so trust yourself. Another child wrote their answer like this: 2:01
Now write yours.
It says 7:40
